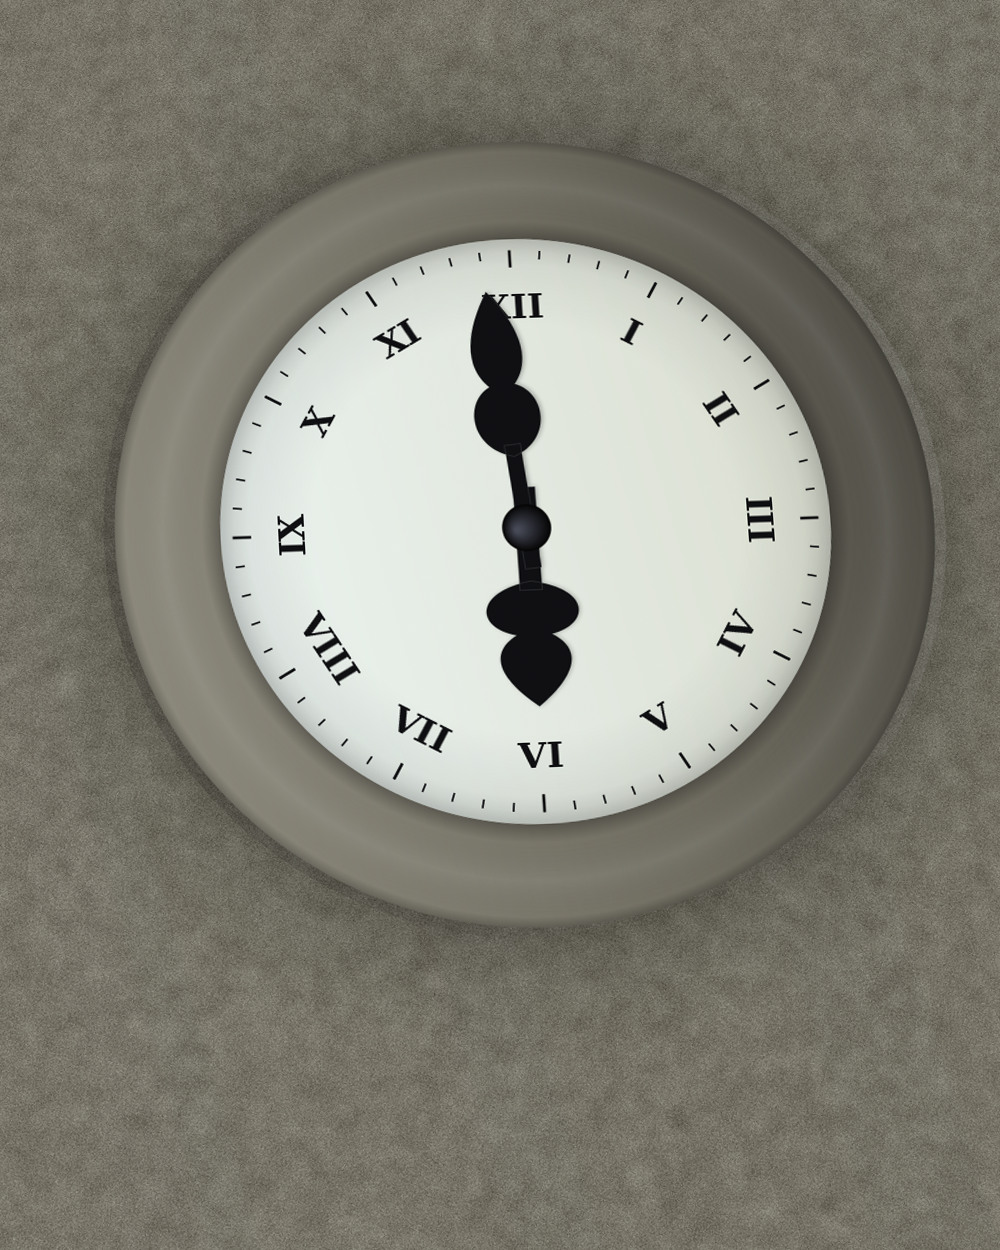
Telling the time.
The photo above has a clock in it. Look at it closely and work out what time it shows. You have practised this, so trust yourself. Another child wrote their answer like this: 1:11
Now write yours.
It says 5:59
